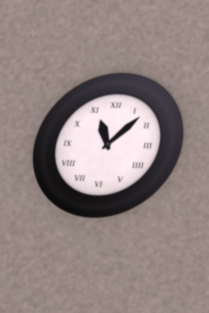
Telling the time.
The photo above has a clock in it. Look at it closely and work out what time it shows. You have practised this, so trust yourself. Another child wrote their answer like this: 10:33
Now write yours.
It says 11:07
